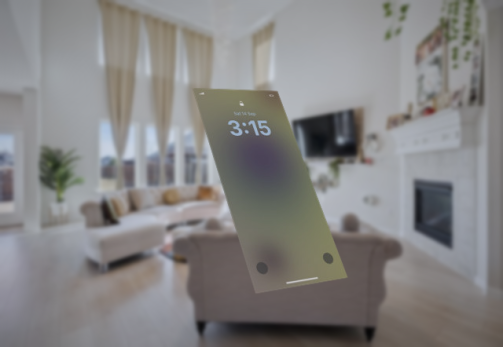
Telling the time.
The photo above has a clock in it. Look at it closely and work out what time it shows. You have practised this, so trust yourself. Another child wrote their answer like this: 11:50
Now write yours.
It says 3:15
